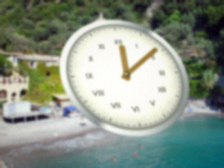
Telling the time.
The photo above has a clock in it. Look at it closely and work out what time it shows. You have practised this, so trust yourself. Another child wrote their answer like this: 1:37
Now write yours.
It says 12:09
